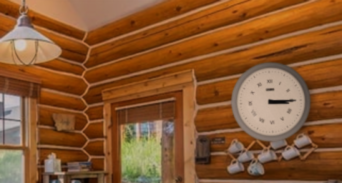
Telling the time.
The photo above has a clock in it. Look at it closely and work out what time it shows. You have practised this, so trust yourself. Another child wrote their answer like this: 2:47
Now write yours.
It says 3:15
